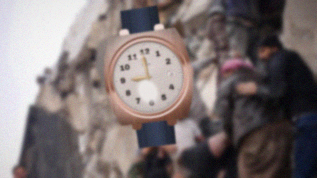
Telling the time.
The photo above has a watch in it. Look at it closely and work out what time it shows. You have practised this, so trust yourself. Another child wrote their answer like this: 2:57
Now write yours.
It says 8:59
